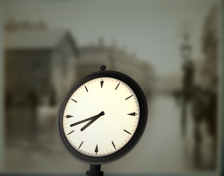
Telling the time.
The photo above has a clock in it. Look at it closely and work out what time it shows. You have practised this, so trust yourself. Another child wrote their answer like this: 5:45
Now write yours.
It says 7:42
